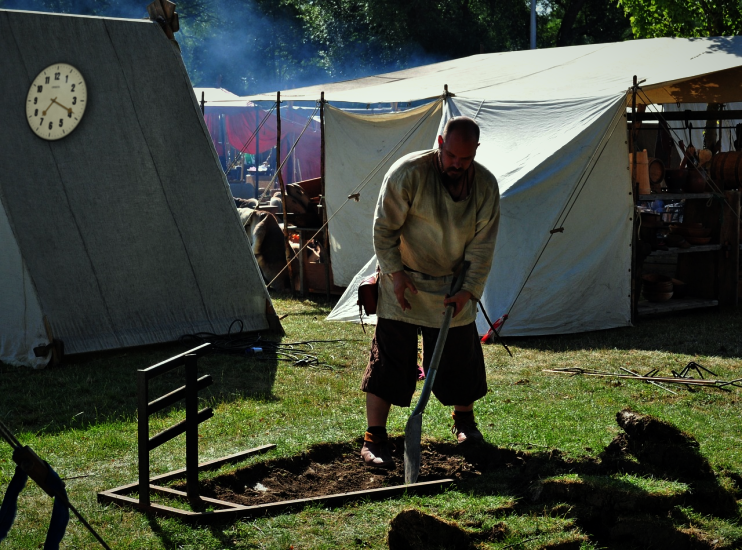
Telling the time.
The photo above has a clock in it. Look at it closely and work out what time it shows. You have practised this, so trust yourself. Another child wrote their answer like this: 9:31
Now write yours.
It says 7:19
